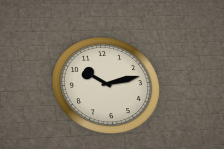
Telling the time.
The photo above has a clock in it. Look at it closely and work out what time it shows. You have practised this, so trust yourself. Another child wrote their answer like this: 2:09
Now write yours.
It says 10:13
